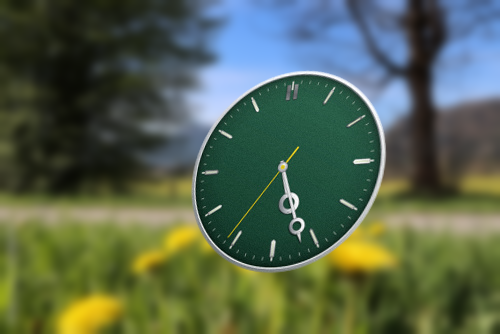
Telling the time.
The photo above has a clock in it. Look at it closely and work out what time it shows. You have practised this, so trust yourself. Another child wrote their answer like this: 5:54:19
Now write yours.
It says 5:26:36
